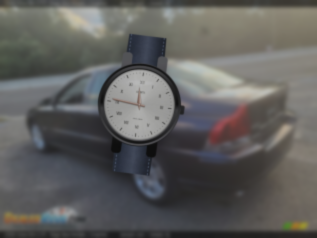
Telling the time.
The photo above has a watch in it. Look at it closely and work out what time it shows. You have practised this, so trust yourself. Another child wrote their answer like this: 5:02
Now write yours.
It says 11:46
